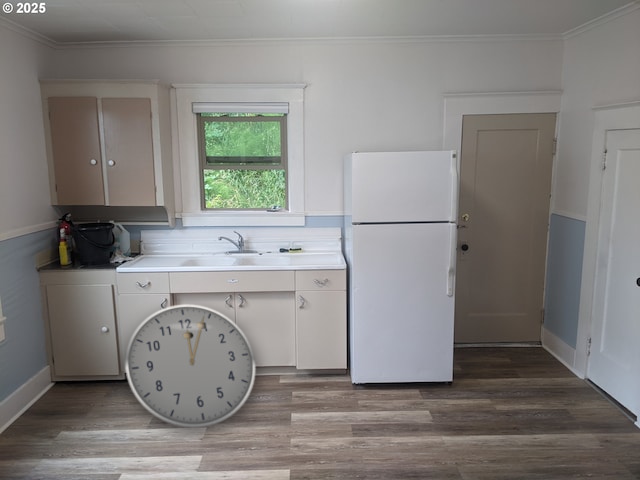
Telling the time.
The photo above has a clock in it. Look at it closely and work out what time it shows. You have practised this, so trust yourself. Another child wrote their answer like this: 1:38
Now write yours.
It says 12:04
